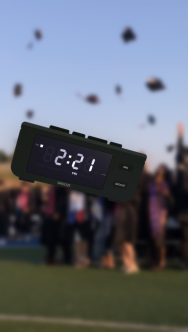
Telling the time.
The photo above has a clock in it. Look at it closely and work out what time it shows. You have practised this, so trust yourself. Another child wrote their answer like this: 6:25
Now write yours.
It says 2:21
